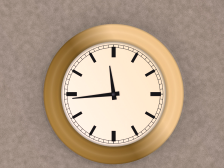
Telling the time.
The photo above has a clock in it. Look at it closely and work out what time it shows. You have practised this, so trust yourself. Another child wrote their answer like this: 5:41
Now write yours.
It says 11:44
